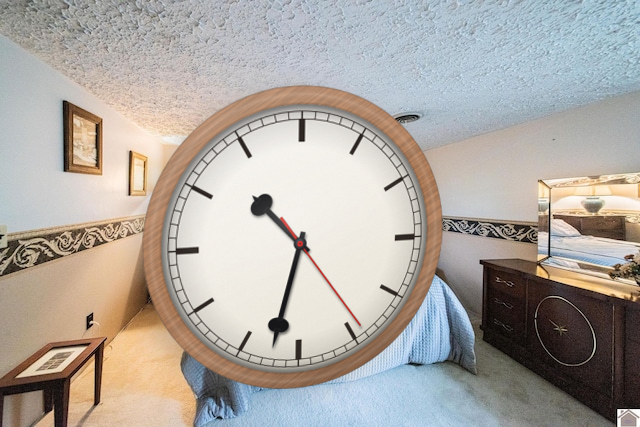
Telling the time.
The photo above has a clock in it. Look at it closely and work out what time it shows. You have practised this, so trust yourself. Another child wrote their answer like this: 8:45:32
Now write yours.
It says 10:32:24
